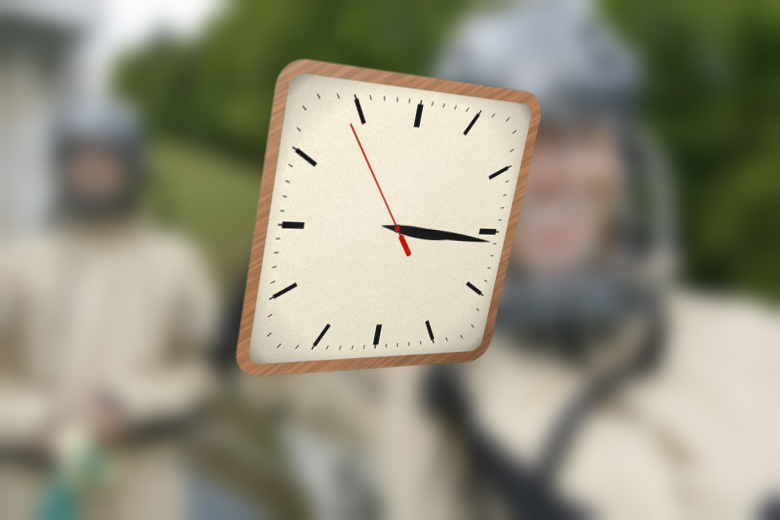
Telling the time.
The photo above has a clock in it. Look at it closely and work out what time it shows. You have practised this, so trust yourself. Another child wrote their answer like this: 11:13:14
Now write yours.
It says 3:15:54
